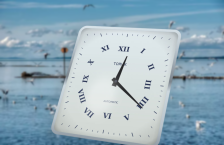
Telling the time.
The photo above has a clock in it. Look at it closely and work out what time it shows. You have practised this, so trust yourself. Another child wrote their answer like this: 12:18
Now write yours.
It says 12:21
